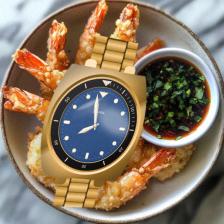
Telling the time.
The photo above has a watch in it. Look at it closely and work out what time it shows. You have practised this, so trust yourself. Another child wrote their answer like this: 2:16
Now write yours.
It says 7:58
